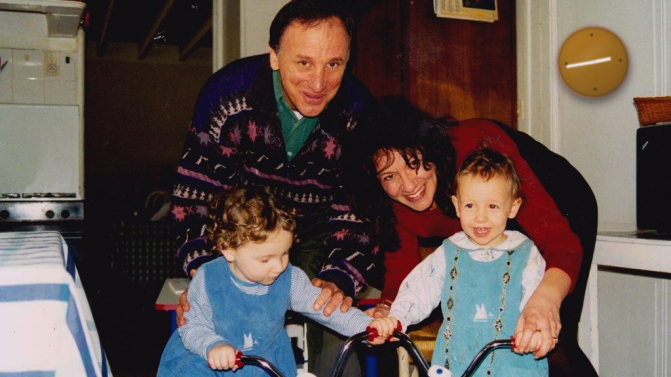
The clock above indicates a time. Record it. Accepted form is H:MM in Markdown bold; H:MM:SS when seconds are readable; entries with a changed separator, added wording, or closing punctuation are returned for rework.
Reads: **2:44**
